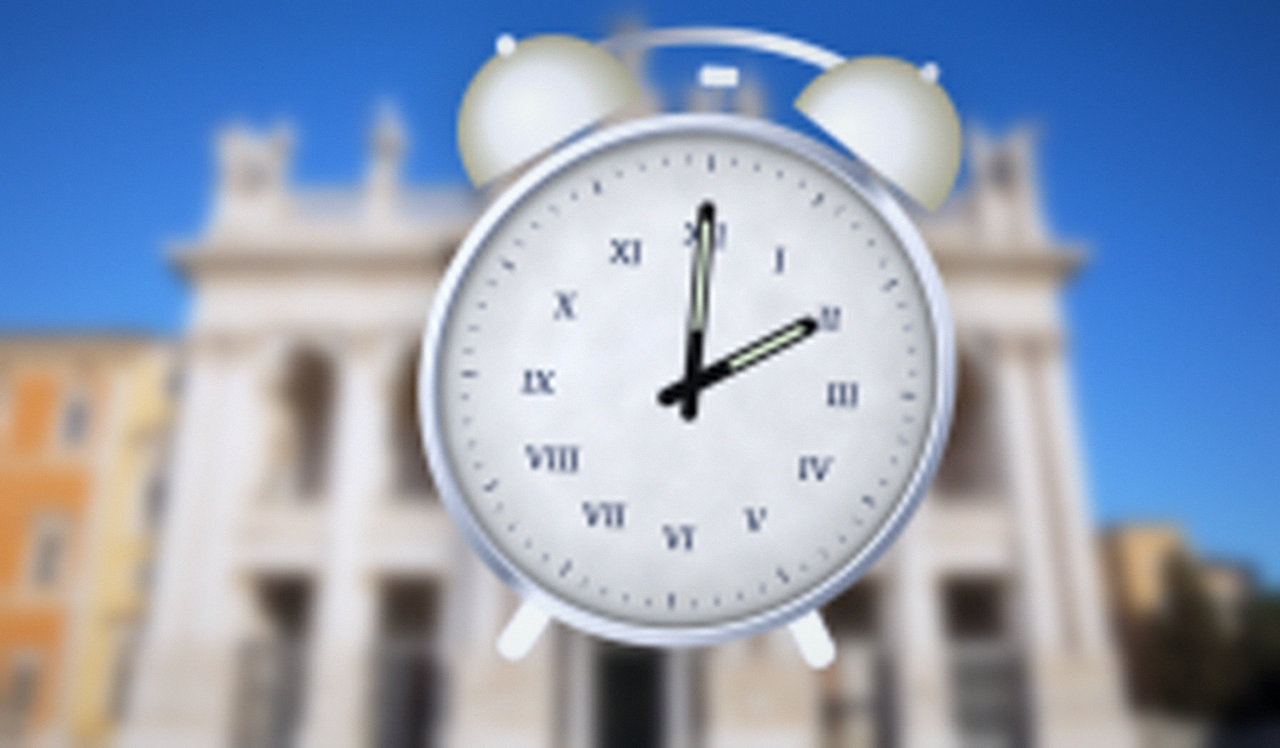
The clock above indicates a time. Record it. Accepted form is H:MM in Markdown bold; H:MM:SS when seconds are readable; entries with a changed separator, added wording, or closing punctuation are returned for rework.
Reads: **2:00**
